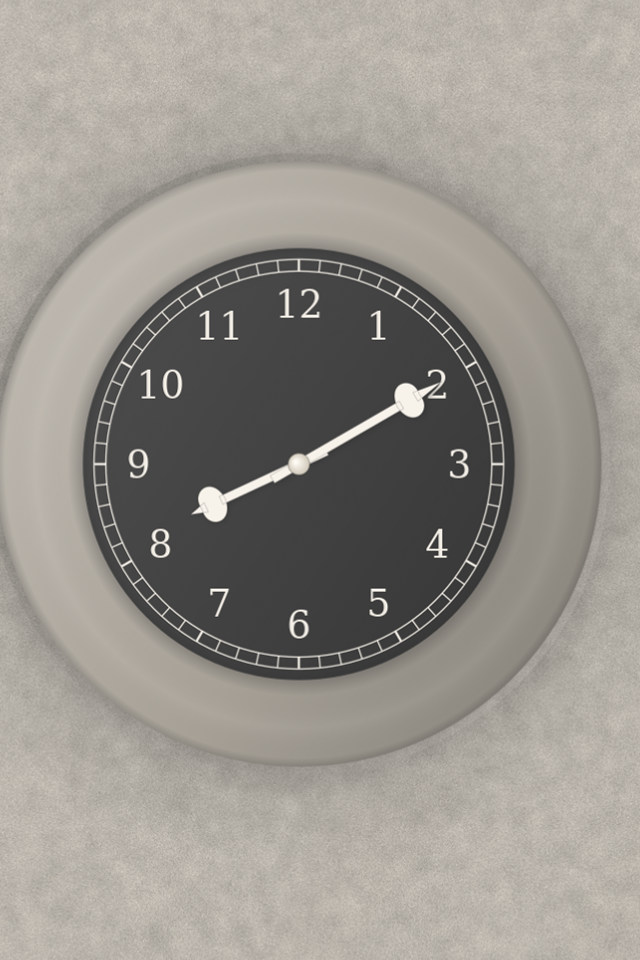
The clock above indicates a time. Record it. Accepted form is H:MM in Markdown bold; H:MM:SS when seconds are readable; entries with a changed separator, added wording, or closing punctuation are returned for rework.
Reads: **8:10**
